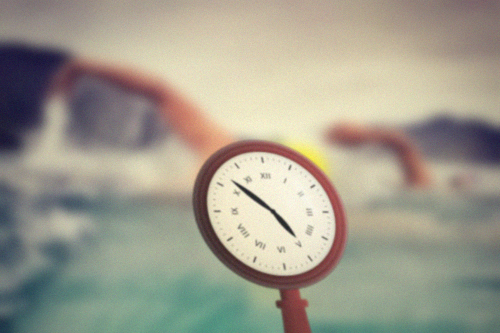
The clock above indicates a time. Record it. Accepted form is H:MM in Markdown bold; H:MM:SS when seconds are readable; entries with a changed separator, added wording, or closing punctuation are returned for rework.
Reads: **4:52**
